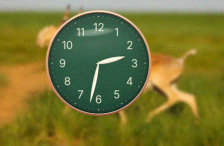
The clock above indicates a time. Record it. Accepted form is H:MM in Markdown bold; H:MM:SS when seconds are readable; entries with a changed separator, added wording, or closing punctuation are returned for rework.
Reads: **2:32**
